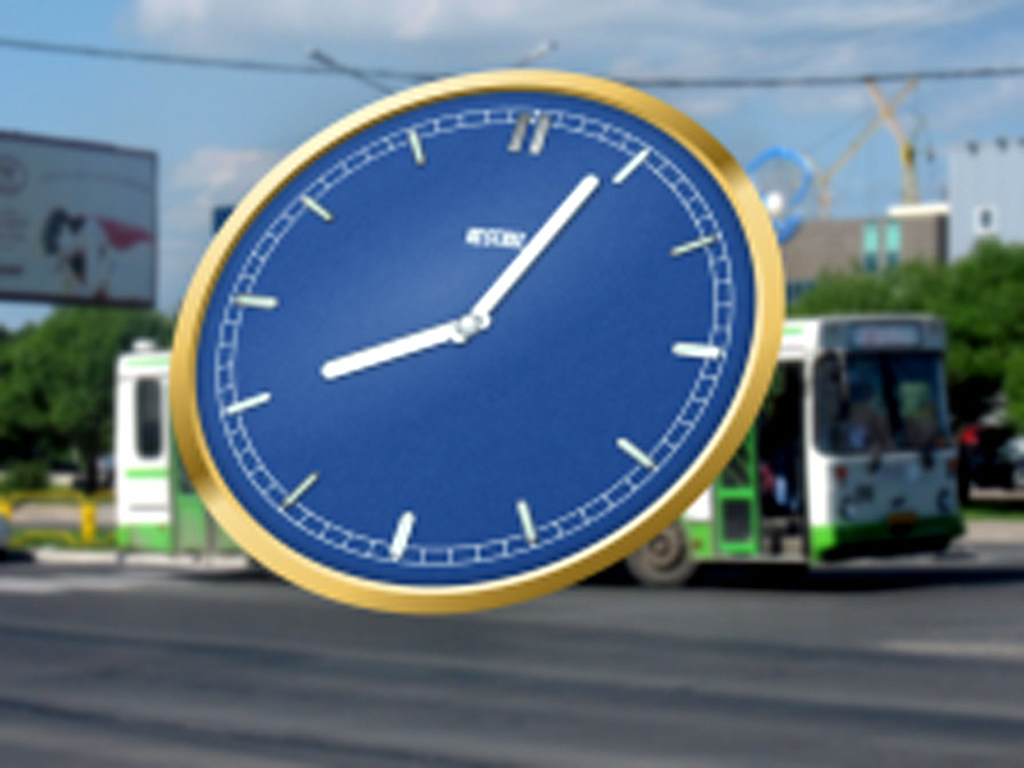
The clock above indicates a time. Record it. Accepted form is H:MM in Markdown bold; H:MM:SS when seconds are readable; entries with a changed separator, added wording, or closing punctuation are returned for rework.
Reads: **8:04**
